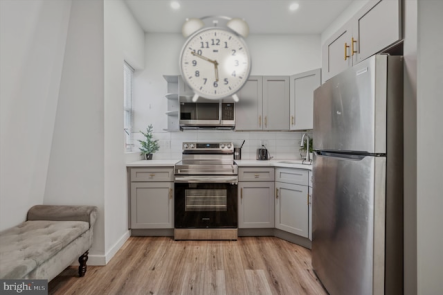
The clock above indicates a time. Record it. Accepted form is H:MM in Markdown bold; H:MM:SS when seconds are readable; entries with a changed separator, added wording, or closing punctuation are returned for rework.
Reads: **5:49**
